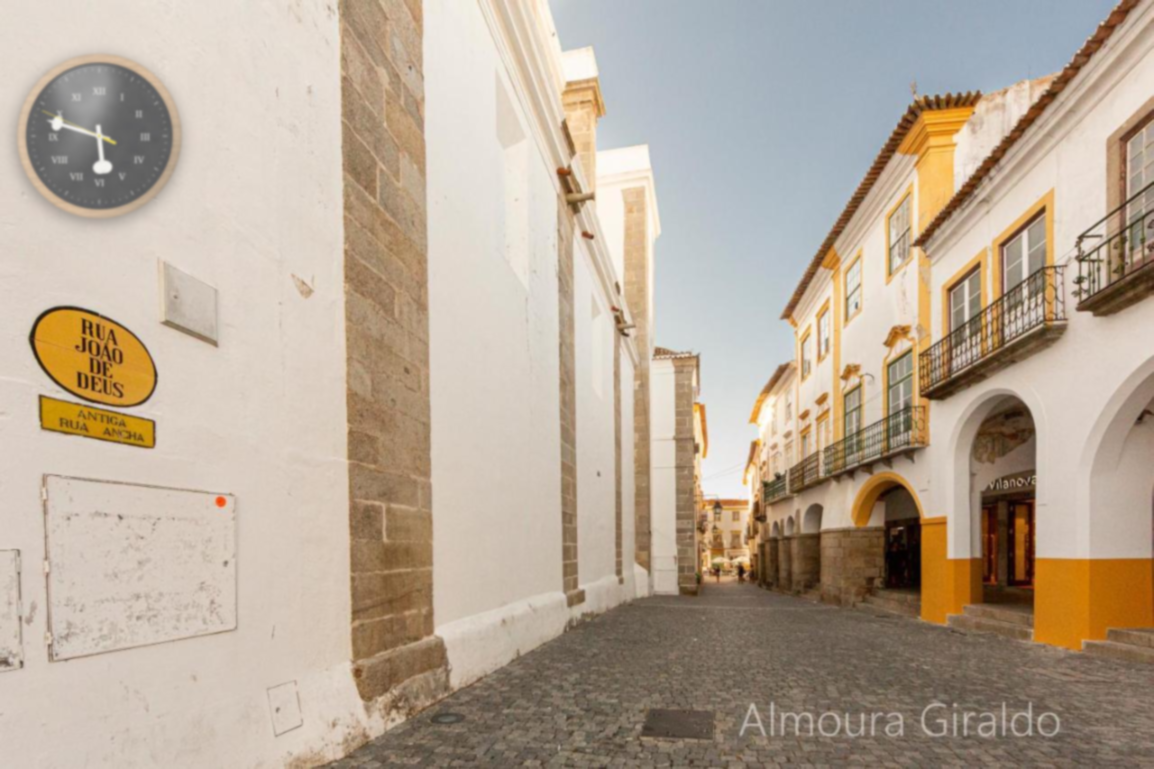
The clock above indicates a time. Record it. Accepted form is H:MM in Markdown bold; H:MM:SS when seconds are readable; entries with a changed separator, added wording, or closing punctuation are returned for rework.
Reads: **5:47:49**
